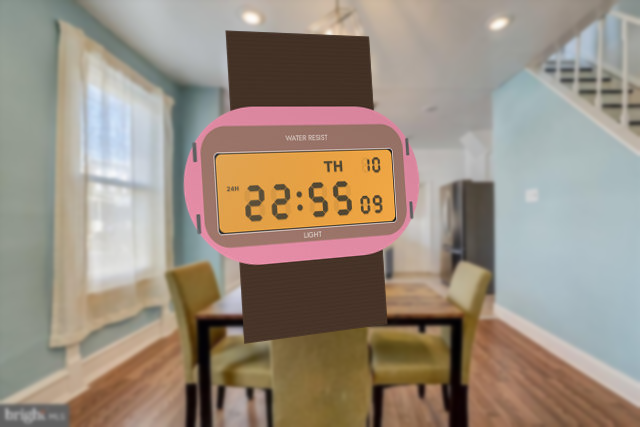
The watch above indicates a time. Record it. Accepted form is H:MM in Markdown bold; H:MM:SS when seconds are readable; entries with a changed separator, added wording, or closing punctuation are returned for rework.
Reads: **22:55:09**
